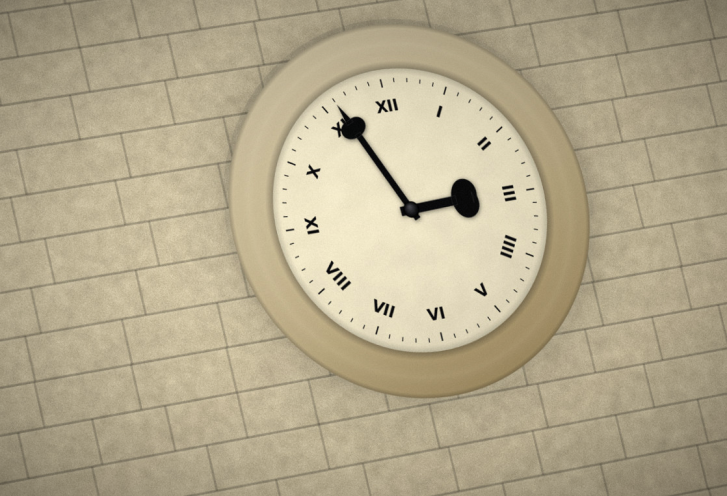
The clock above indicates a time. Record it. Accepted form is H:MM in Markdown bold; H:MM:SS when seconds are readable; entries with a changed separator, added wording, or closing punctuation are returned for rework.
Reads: **2:56**
